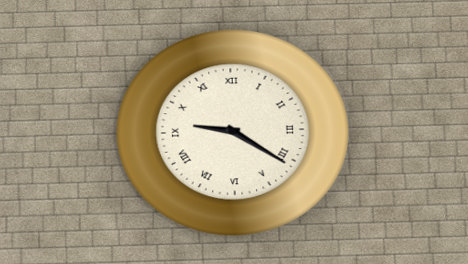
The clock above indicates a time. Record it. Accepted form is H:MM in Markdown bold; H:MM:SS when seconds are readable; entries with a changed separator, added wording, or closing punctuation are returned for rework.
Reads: **9:21**
